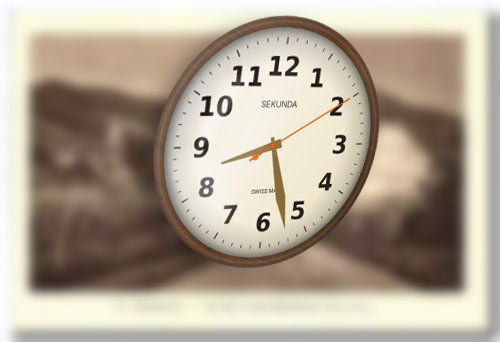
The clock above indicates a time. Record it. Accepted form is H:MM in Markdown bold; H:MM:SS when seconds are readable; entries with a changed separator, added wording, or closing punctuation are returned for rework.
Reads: **8:27:10**
